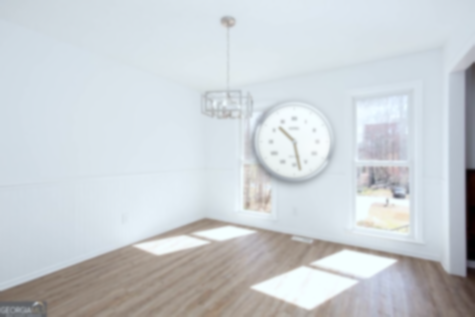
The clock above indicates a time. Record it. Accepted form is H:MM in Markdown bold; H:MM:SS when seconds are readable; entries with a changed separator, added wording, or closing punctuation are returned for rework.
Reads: **10:28**
